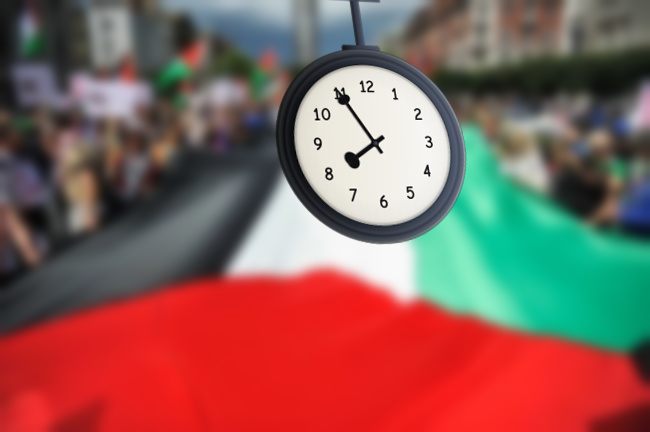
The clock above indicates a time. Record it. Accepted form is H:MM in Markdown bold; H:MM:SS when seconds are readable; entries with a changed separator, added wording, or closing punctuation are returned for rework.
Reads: **7:55**
